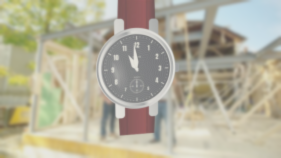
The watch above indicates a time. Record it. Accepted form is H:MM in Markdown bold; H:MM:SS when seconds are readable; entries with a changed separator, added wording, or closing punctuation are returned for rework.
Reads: **10:59**
